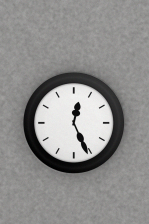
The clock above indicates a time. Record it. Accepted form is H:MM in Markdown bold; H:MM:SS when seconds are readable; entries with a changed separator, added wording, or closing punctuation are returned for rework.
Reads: **12:26**
